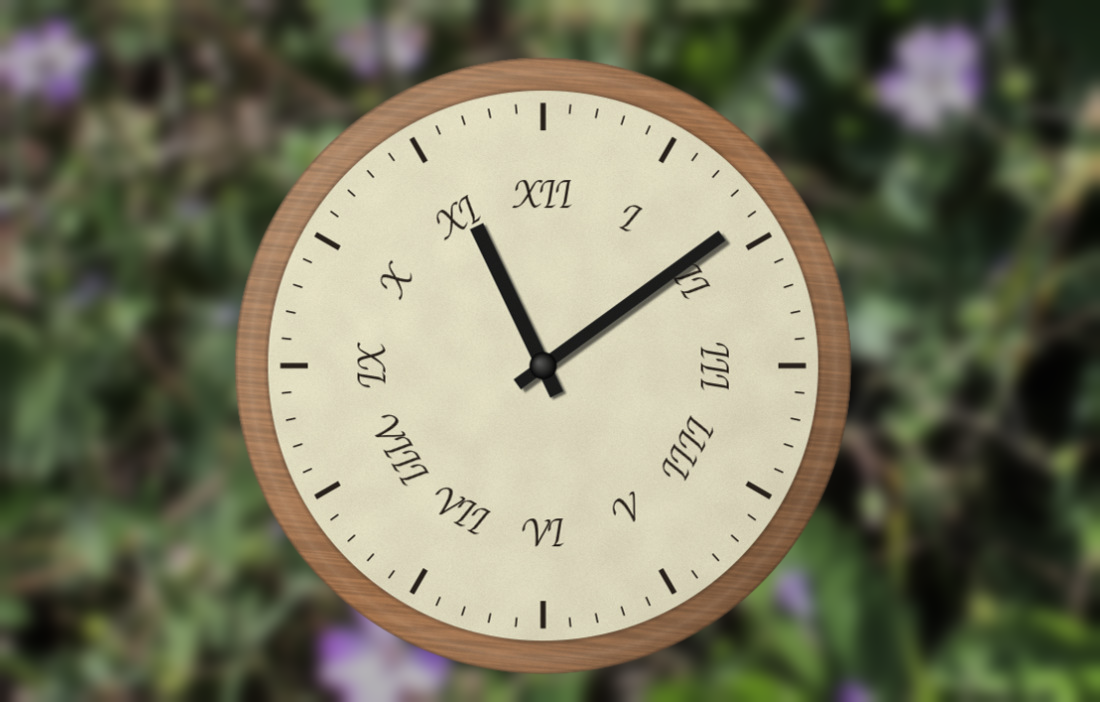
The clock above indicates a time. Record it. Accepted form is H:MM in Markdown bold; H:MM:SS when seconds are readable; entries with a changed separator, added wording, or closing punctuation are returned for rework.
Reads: **11:09**
